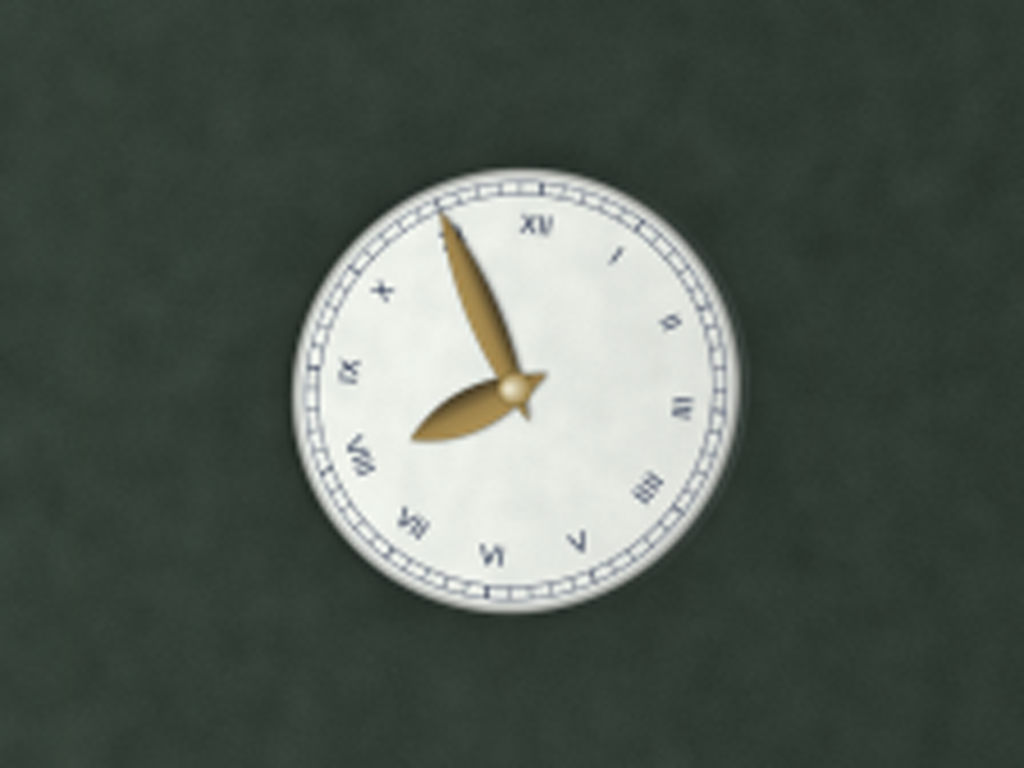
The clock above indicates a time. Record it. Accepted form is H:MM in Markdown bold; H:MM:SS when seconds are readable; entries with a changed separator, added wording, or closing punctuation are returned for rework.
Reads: **7:55**
